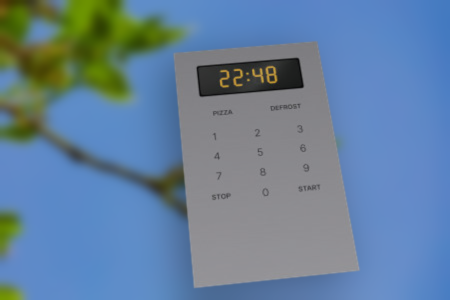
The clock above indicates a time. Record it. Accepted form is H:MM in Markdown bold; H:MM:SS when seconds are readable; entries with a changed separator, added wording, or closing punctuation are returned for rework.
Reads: **22:48**
